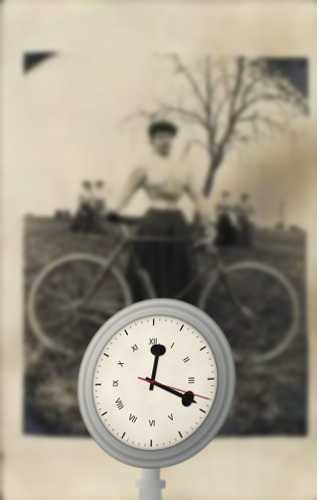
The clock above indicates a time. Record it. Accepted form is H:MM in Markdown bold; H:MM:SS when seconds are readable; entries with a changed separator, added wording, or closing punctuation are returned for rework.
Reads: **12:19:18**
